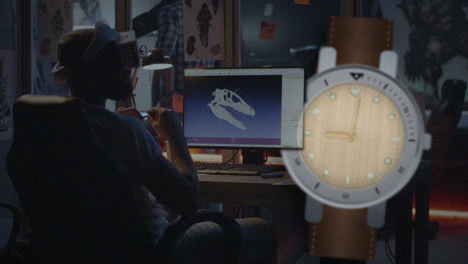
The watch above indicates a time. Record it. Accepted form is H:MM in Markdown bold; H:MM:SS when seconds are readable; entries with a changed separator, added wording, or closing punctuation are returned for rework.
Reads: **9:01**
